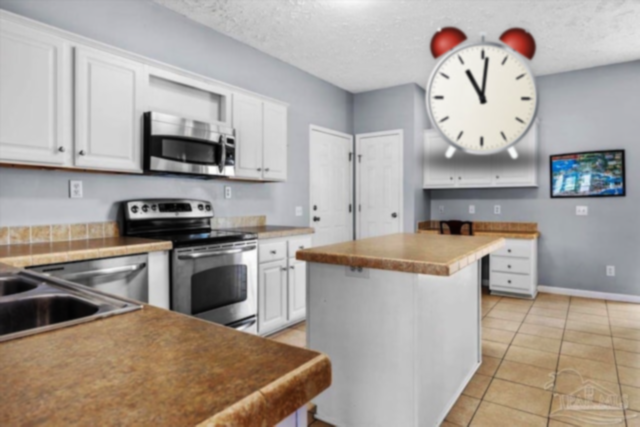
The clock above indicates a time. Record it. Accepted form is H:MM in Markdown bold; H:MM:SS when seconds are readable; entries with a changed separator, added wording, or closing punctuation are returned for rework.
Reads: **11:01**
